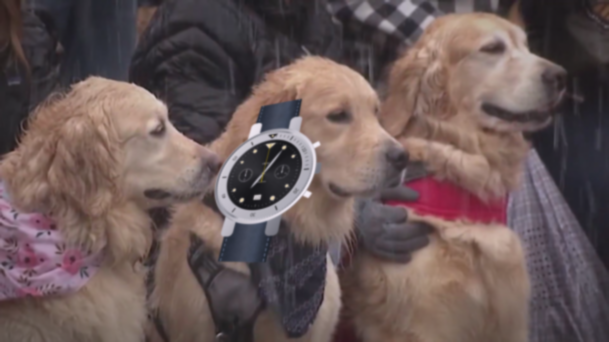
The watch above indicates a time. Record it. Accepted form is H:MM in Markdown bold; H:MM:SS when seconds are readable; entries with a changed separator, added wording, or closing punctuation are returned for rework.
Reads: **7:05**
